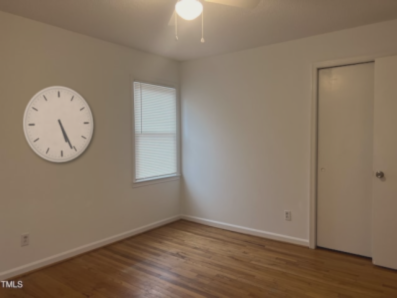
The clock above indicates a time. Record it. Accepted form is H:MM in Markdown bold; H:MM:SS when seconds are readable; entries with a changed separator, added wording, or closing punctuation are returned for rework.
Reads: **5:26**
